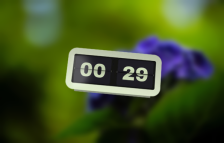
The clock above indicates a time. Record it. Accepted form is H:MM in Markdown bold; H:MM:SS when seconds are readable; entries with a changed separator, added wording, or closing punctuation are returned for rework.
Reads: **0:29**
